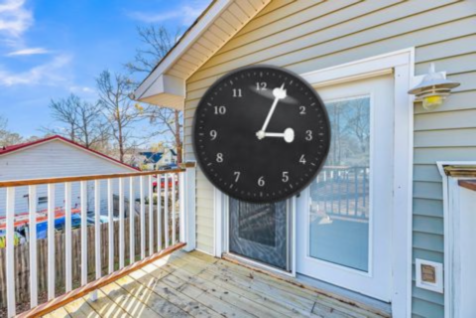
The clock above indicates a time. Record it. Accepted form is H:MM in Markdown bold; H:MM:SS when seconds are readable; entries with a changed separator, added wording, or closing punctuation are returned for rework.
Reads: **3:04**
